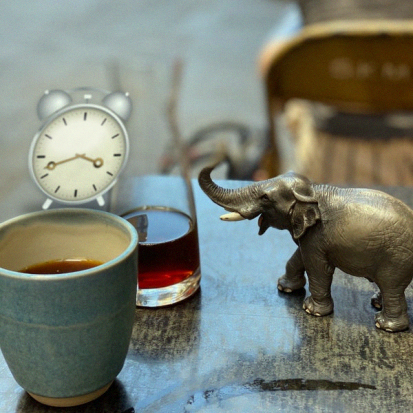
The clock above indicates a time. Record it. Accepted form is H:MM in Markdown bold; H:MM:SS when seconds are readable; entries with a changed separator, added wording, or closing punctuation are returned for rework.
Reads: **3:42**
